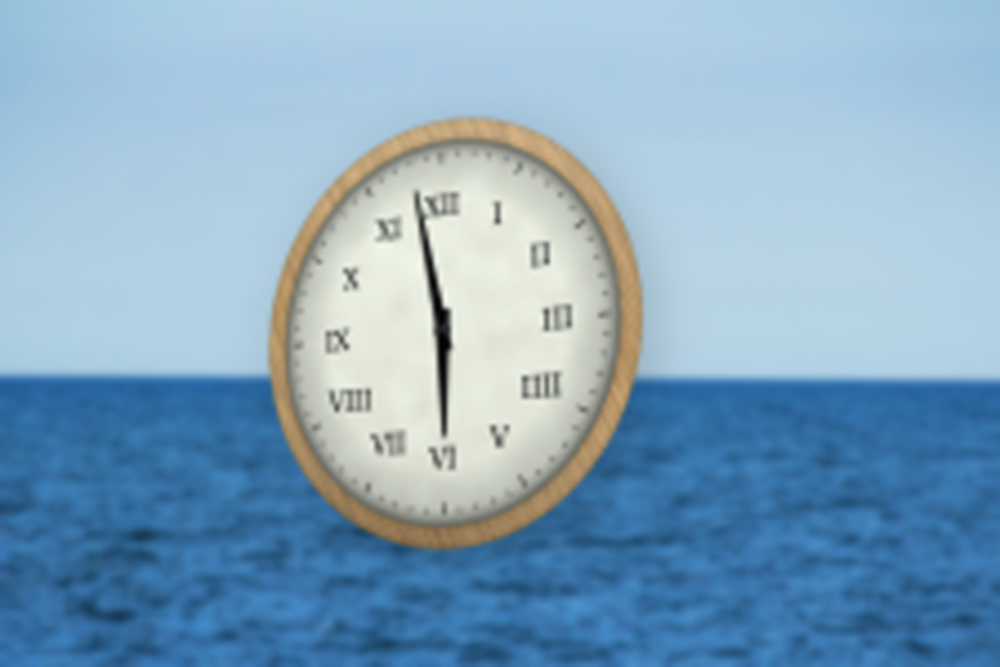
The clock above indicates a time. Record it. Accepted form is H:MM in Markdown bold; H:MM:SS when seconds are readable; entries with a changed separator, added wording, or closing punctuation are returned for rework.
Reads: **5:58**
